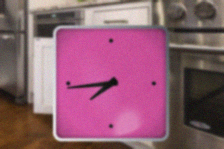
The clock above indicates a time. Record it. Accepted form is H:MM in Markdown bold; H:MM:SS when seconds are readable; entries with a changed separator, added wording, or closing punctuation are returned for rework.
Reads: **7:44**
